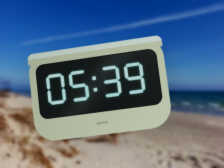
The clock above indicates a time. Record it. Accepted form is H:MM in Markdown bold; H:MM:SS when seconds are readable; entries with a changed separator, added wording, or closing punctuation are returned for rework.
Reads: **5:39**
